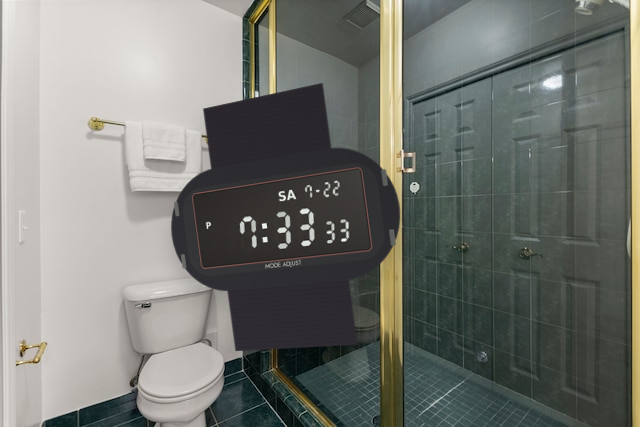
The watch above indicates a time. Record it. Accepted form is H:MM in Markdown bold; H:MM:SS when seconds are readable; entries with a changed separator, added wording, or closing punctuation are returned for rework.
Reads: **7:33:33**
